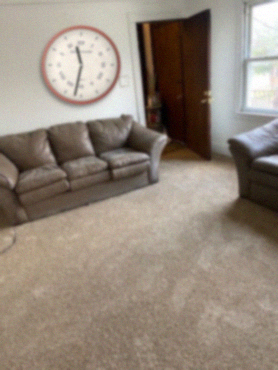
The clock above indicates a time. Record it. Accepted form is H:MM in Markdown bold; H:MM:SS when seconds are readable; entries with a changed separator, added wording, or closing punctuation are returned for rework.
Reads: **11:32**
